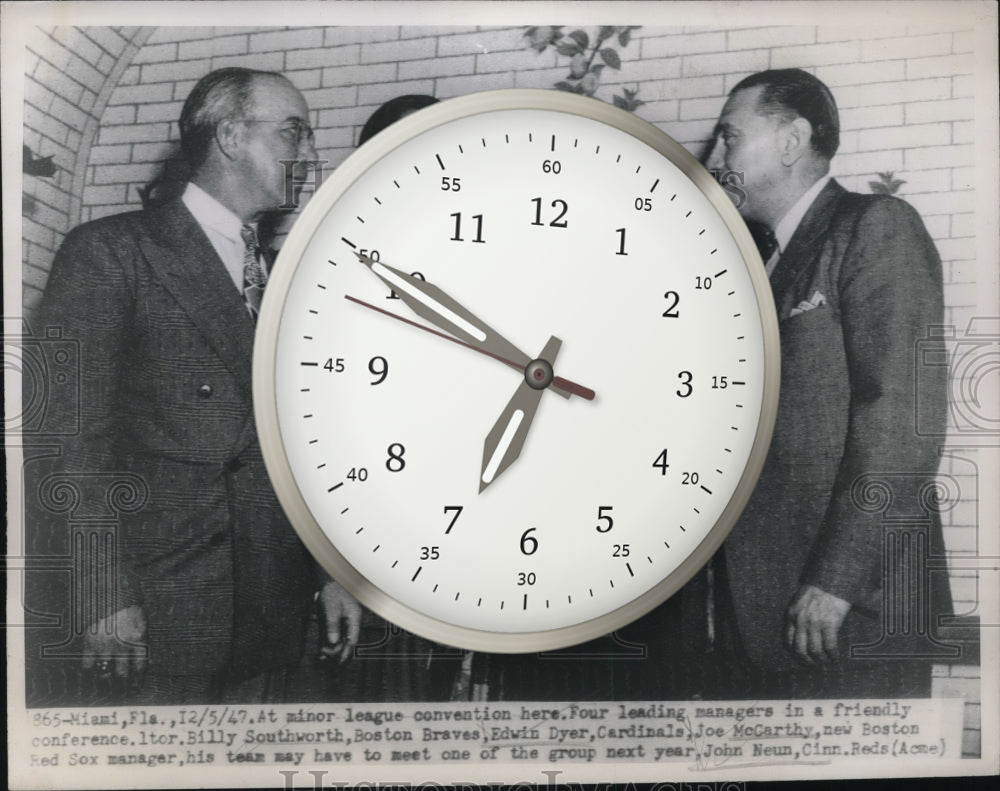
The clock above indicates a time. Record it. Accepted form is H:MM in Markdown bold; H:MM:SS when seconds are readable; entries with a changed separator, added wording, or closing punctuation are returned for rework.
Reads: **6:49:48**
